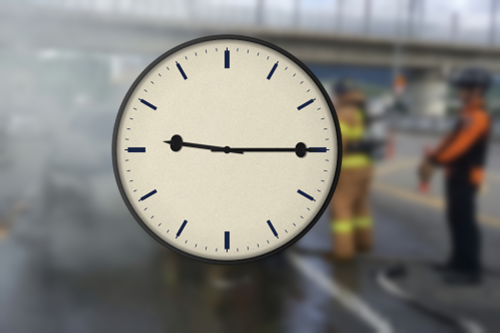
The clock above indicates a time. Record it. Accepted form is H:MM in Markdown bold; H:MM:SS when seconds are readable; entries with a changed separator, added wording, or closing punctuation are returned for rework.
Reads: **9:15**
